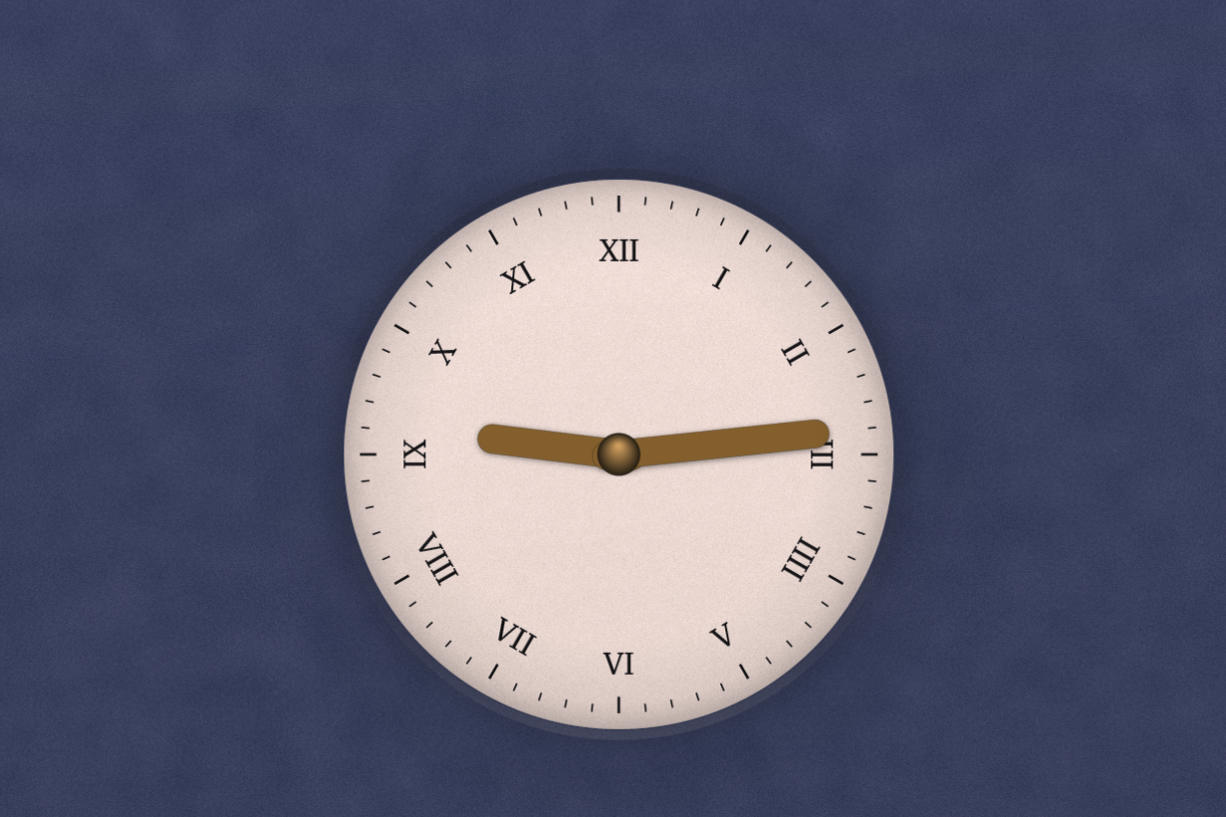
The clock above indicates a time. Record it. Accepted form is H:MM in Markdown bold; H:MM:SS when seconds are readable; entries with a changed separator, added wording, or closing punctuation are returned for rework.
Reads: **9:14**
